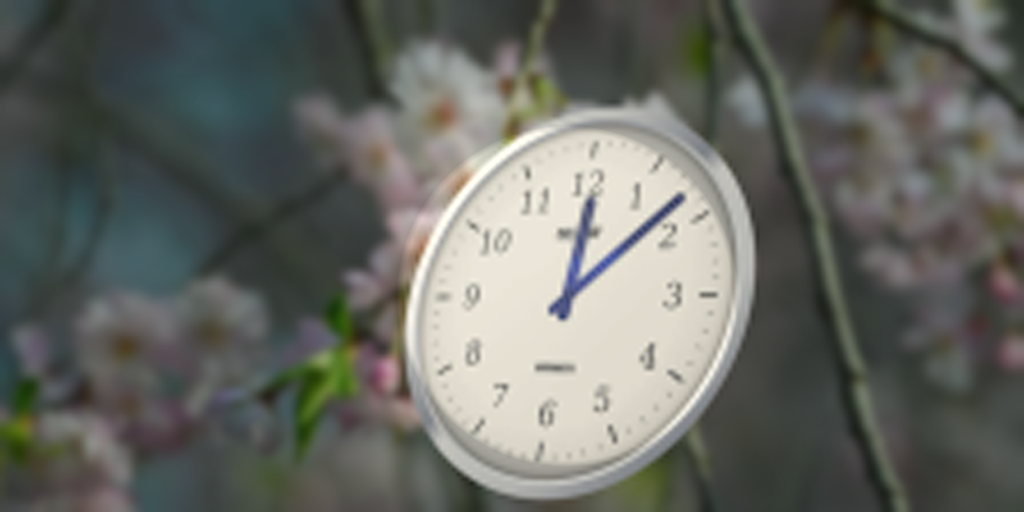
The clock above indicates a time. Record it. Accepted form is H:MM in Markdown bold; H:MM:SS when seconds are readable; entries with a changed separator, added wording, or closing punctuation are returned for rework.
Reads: **12:08**
